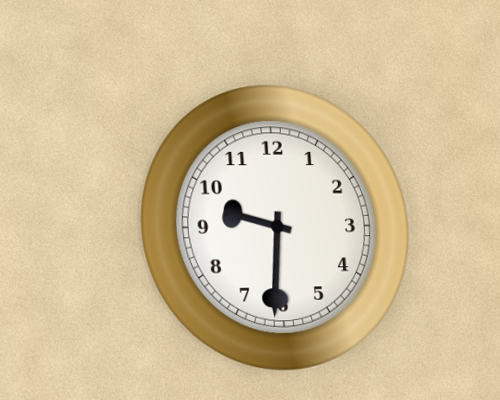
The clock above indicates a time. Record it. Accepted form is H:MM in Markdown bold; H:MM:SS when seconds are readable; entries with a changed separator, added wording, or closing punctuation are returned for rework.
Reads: **9:31**
